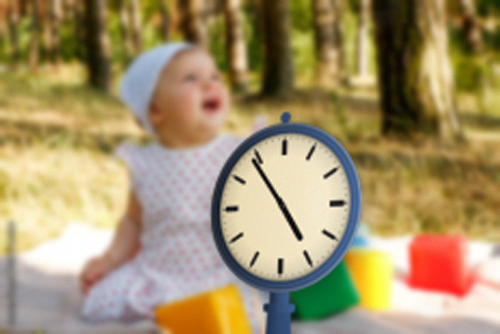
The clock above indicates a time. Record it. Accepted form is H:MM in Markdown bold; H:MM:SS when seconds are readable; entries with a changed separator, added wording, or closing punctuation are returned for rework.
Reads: **4:54**
